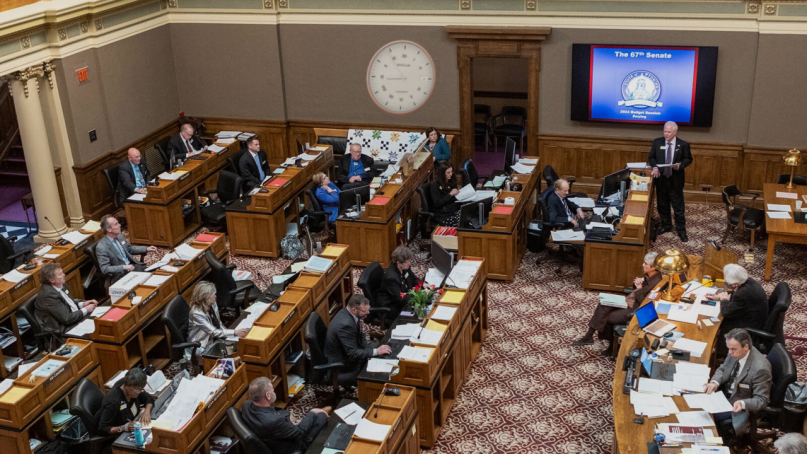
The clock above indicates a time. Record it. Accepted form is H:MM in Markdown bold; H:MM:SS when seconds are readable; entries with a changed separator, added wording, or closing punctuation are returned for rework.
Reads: **8:54**
